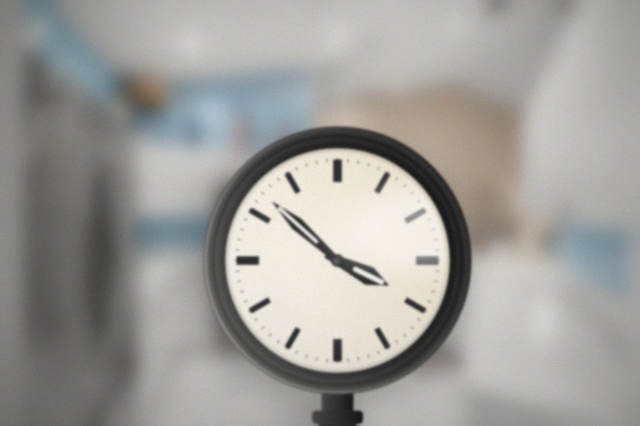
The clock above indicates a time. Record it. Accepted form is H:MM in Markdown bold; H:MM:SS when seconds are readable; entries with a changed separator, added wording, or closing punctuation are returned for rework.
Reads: **3:52**
